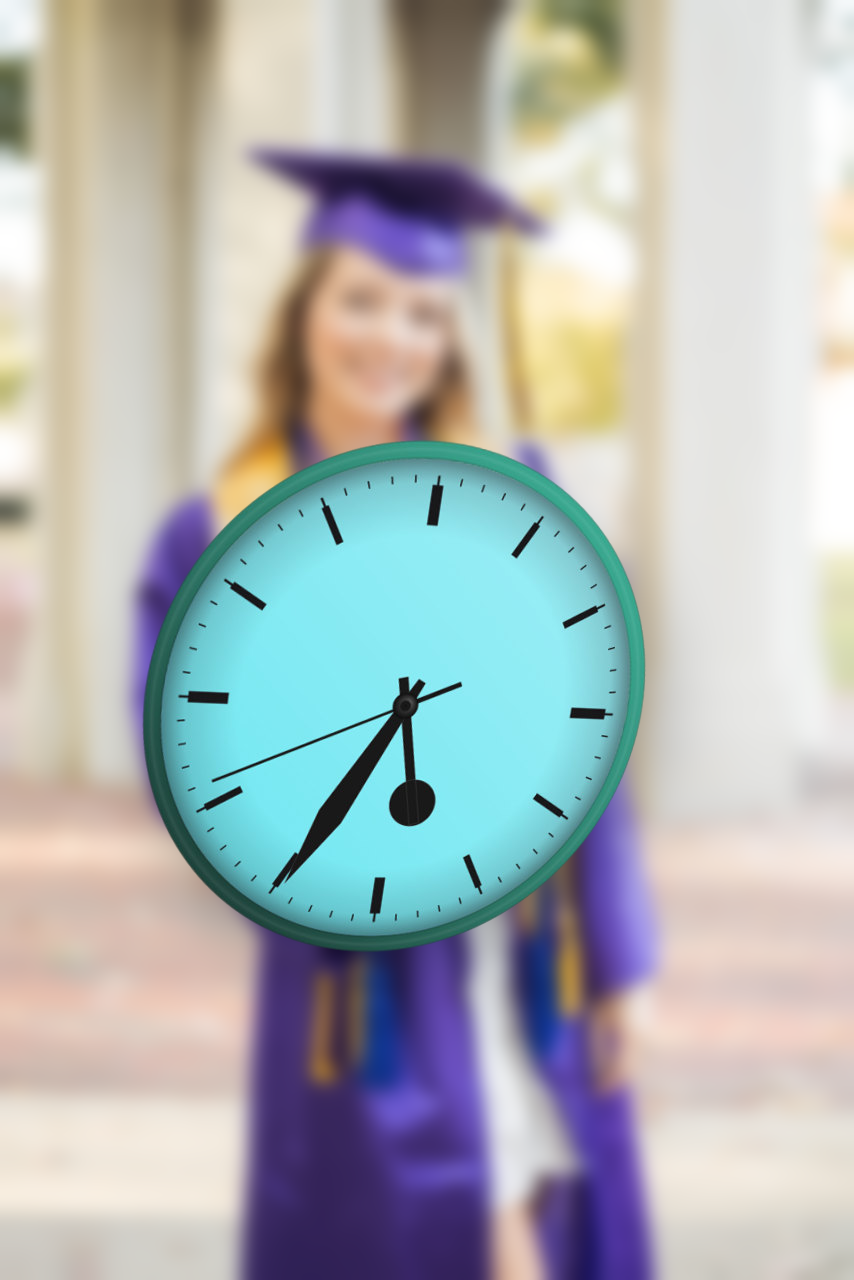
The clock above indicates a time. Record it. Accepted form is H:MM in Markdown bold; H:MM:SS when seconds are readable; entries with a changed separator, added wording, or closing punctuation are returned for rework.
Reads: **5:34:41**
